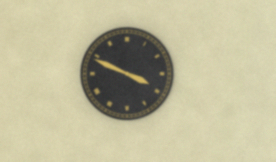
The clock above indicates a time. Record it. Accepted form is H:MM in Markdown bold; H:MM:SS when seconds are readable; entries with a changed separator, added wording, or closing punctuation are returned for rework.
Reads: **3:49**
